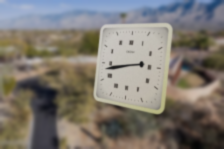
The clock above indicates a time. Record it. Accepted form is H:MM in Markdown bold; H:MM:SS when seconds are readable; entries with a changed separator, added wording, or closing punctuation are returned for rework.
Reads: **2:43**
